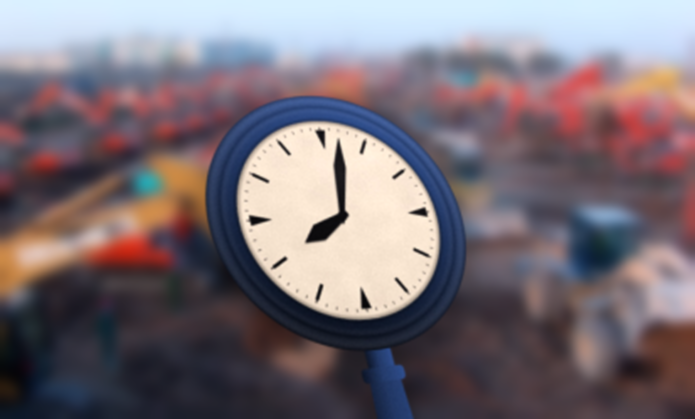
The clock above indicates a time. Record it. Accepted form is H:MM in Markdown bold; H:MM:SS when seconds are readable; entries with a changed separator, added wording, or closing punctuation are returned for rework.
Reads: **8:02**
